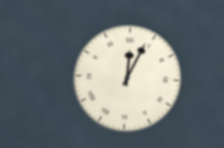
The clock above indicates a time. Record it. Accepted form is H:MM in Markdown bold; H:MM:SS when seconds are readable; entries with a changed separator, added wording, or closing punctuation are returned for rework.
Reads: **12:04**
